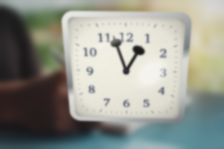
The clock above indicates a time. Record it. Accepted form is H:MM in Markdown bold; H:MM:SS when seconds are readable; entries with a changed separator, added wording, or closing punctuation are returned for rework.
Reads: **12:57**
